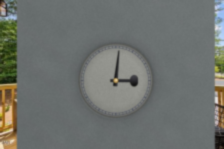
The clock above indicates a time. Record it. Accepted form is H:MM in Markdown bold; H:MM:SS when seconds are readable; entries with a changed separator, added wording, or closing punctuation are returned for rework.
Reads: **3:01**
